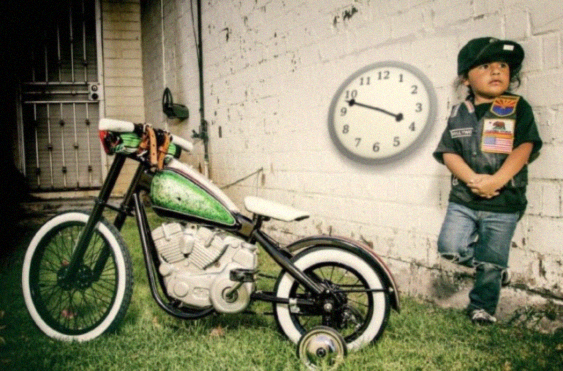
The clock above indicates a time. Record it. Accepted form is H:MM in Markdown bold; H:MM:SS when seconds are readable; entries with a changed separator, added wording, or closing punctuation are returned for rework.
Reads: **3:48**
